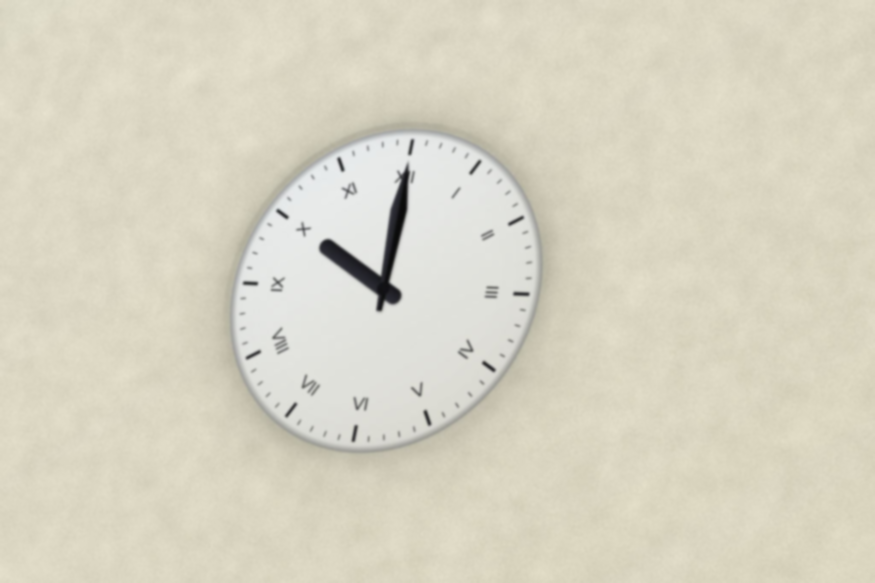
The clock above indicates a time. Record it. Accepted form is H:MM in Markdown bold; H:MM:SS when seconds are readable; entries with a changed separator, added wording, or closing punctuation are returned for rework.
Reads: **10:00**
